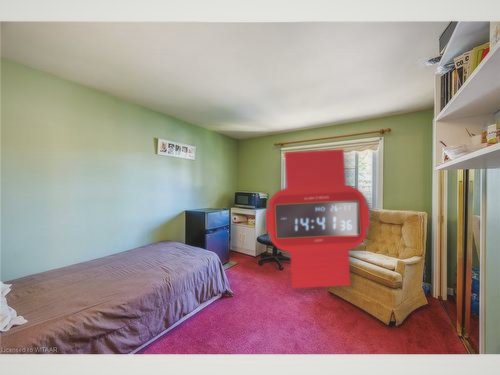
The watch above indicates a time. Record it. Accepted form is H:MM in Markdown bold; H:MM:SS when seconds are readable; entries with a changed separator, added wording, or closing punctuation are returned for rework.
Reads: **14:41:36**
